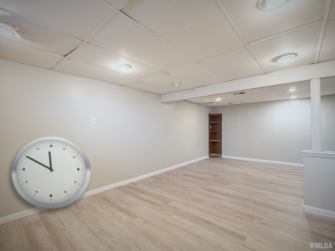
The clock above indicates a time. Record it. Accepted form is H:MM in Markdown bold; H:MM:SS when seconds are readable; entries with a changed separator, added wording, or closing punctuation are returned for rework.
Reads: **11:50**
